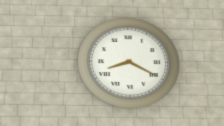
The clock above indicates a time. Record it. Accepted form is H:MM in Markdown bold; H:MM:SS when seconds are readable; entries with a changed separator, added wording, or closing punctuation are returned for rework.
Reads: **8:20**
